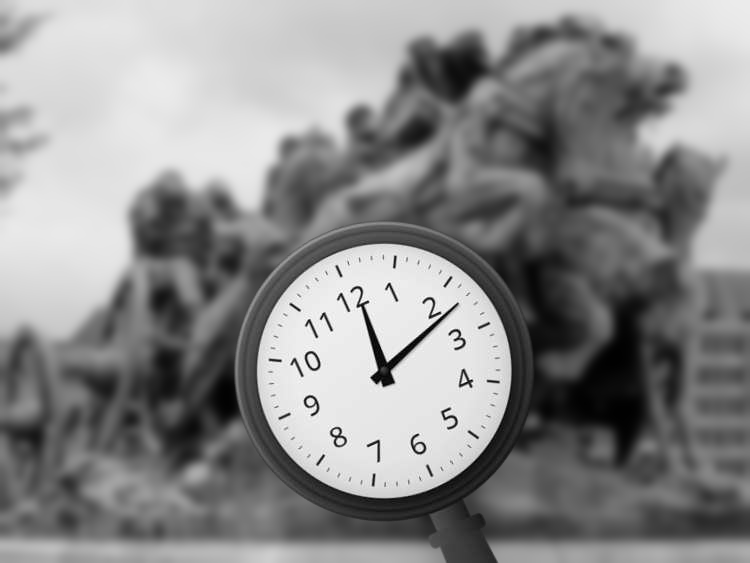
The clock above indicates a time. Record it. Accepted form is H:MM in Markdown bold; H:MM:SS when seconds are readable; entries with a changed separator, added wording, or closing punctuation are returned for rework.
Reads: **12:12**
